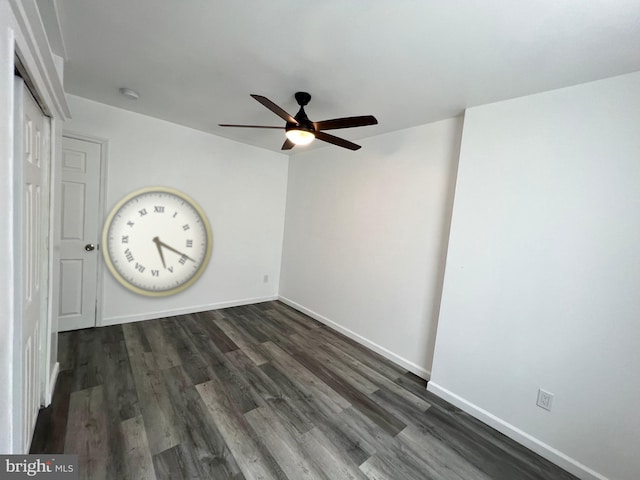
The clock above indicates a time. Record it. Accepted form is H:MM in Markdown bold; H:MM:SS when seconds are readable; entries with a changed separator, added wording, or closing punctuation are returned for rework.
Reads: **5:19**
